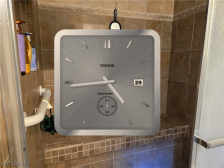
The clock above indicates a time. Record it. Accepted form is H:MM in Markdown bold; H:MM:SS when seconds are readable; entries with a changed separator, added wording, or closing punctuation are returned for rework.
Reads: **4:44**
